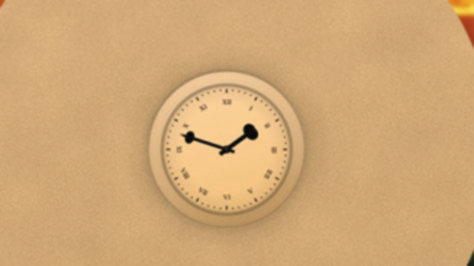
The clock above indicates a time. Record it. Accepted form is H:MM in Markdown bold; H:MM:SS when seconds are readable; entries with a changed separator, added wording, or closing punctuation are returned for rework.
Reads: **1:48**
